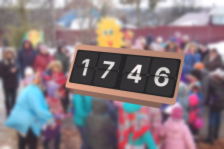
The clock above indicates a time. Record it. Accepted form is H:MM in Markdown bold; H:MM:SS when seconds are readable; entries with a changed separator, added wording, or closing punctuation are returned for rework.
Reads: **17:46**
